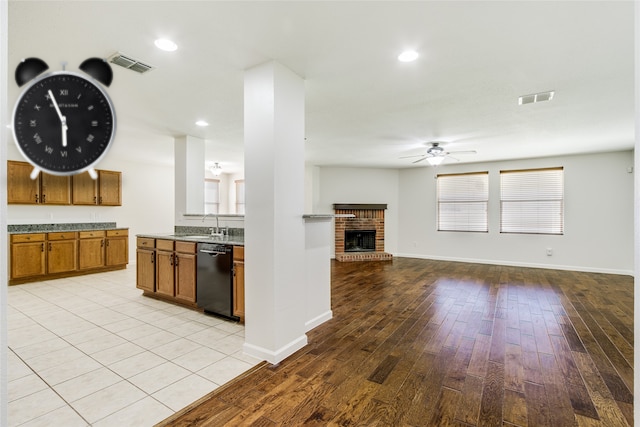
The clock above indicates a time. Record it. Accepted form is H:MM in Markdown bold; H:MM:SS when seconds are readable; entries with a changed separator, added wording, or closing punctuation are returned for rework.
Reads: **5:56**
